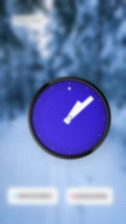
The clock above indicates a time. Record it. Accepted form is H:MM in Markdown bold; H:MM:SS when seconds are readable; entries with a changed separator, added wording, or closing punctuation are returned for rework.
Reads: **1:08**
